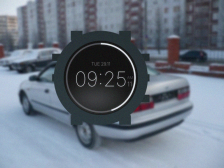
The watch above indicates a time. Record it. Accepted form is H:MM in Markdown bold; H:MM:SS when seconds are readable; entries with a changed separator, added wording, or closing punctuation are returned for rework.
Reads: **9:25**
